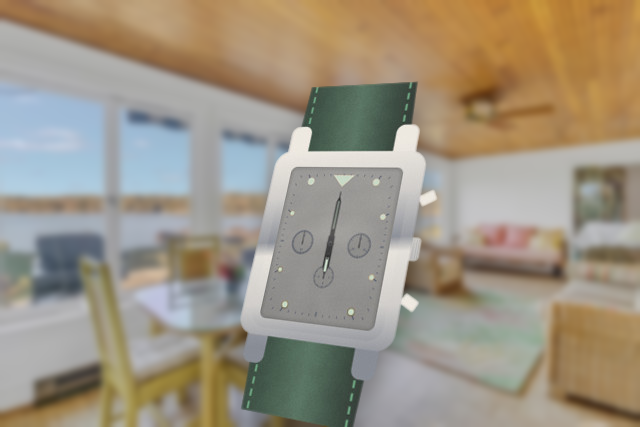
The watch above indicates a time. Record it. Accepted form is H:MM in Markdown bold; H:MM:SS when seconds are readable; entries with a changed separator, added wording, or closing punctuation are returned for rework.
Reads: **6:00**
